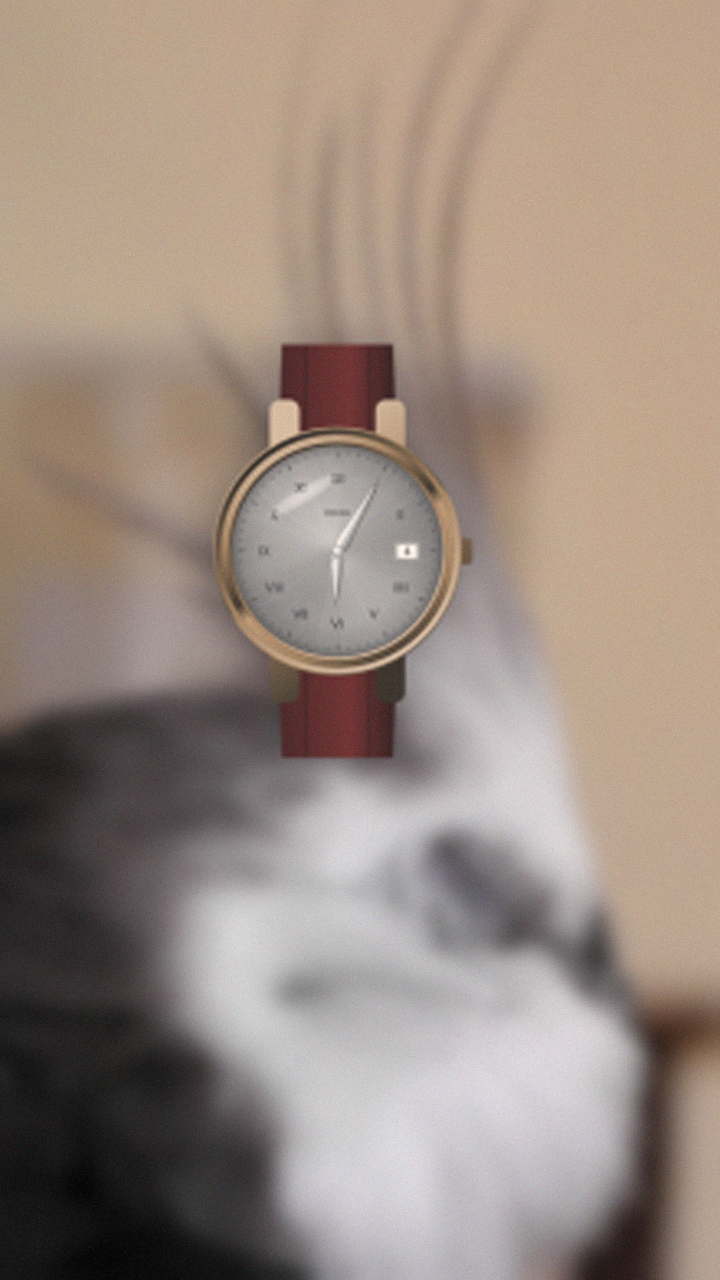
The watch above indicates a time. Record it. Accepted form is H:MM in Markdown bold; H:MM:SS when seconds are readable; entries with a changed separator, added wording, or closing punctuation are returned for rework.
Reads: **6:05**
